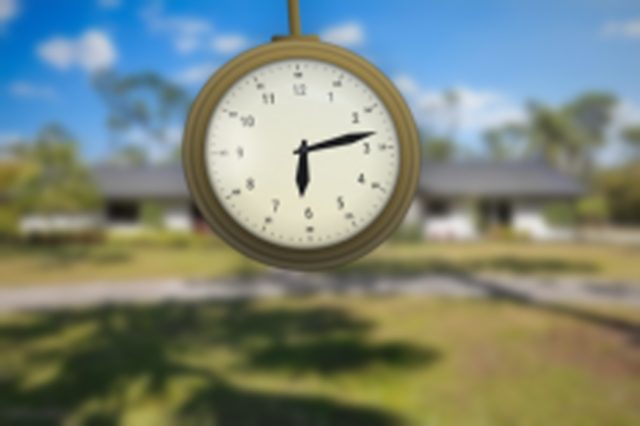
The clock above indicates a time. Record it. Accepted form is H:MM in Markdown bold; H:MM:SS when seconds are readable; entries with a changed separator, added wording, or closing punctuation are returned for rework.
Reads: **6:13**
